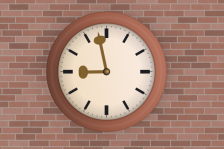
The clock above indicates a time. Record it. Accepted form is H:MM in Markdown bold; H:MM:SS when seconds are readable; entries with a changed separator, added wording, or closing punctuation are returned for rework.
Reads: **8:58**
